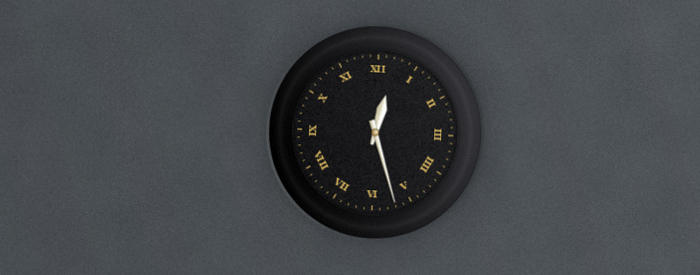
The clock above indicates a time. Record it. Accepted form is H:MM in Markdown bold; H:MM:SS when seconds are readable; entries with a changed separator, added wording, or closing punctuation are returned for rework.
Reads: **12:27**
